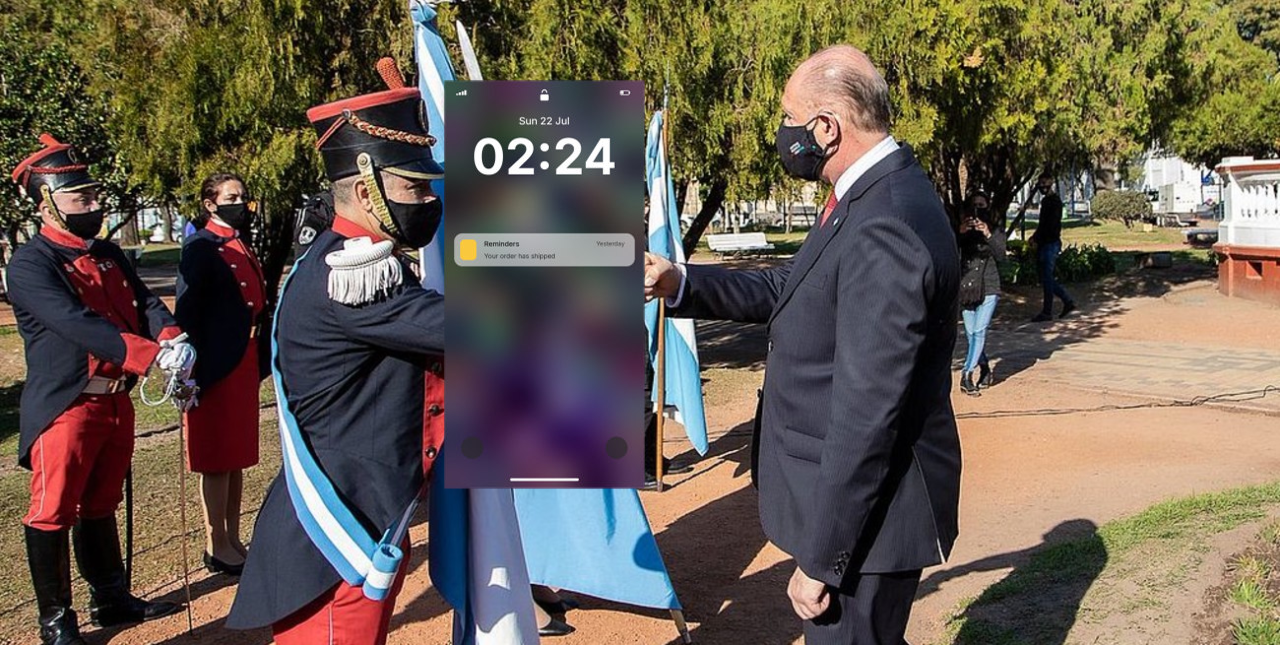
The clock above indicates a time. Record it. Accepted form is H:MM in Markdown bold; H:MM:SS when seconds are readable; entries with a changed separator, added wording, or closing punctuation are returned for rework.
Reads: **2:24**
